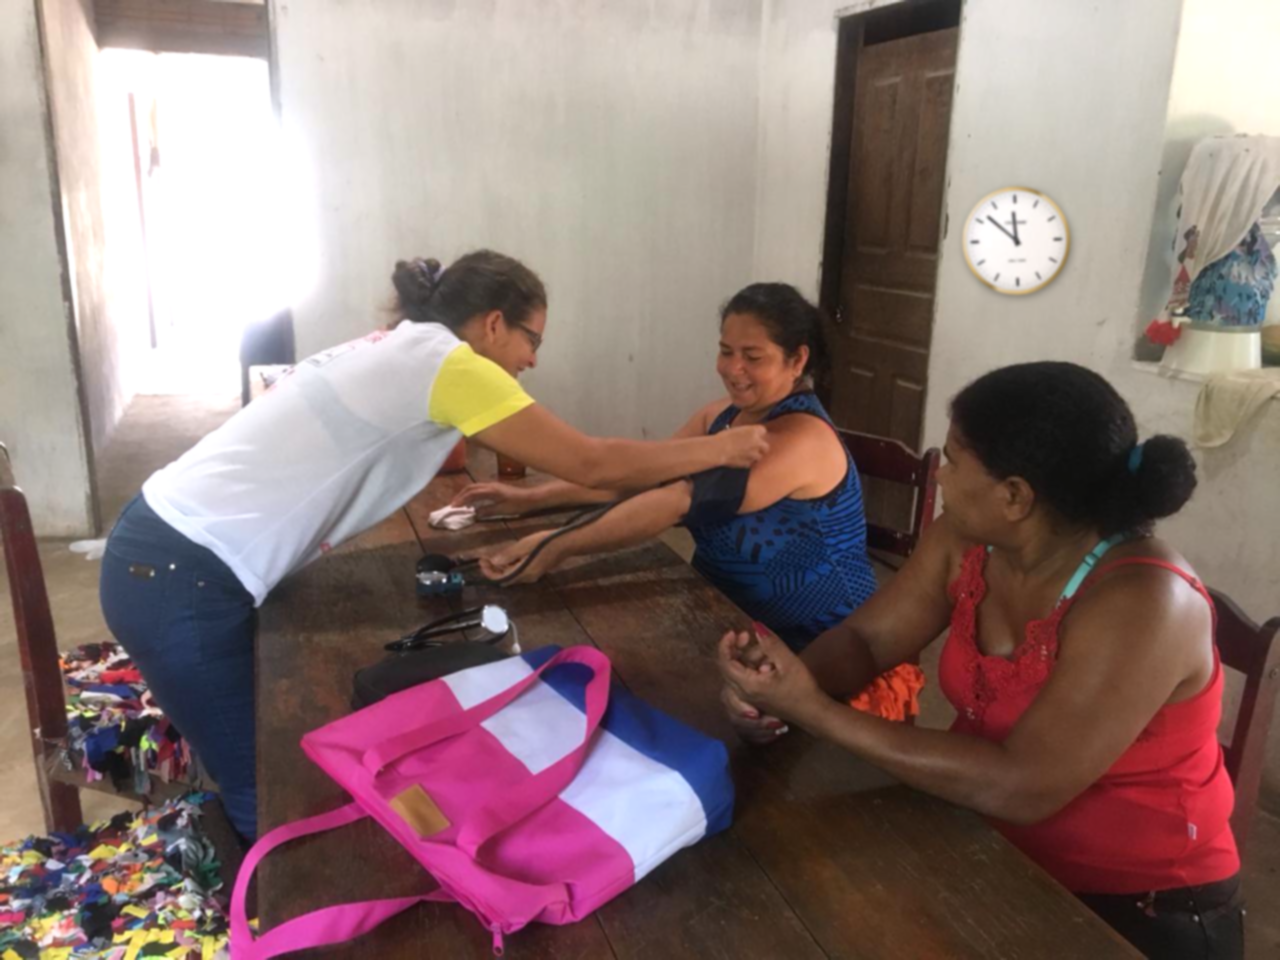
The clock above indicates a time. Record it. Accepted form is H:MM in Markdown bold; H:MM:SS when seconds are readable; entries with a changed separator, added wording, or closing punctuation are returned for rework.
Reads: **11:52**
